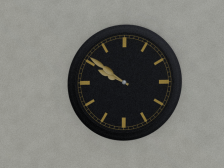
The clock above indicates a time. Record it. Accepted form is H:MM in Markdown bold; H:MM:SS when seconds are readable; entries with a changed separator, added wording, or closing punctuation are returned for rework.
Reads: **9:51**
